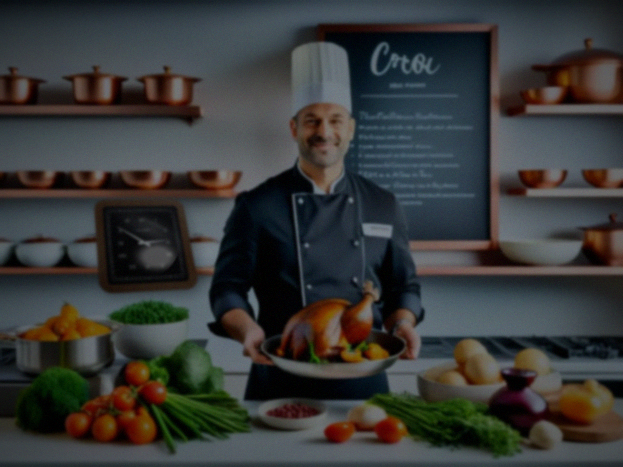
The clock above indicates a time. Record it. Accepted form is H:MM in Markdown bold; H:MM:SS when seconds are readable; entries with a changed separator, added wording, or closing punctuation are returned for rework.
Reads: **2:51**
